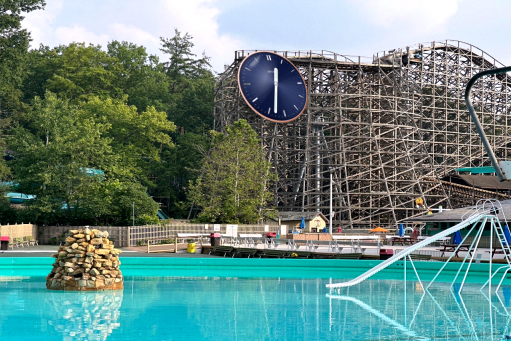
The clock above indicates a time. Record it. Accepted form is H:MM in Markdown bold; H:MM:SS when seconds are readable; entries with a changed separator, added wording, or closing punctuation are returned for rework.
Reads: **12:33**
